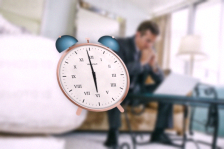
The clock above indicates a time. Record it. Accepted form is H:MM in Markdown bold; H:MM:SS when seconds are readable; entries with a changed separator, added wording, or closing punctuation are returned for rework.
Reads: **5:59**
